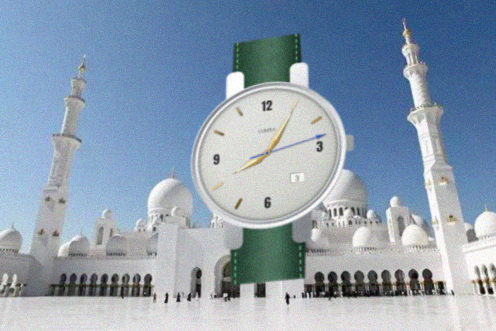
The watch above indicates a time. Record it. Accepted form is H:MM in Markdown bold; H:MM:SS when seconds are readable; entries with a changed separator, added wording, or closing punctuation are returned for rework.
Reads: **8:05:13**
